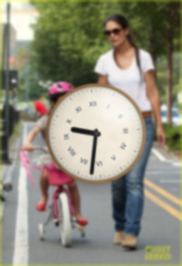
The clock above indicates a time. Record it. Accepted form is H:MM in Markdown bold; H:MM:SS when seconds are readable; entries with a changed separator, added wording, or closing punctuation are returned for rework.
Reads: **9:32**
